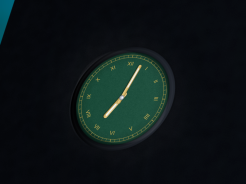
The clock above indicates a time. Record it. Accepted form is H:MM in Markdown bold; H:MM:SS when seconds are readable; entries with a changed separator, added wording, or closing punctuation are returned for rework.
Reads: **7:03**
